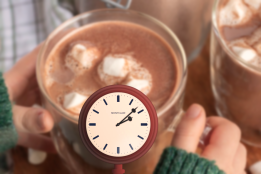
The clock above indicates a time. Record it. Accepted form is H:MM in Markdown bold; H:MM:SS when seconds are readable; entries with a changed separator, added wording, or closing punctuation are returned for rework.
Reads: **2:08**
